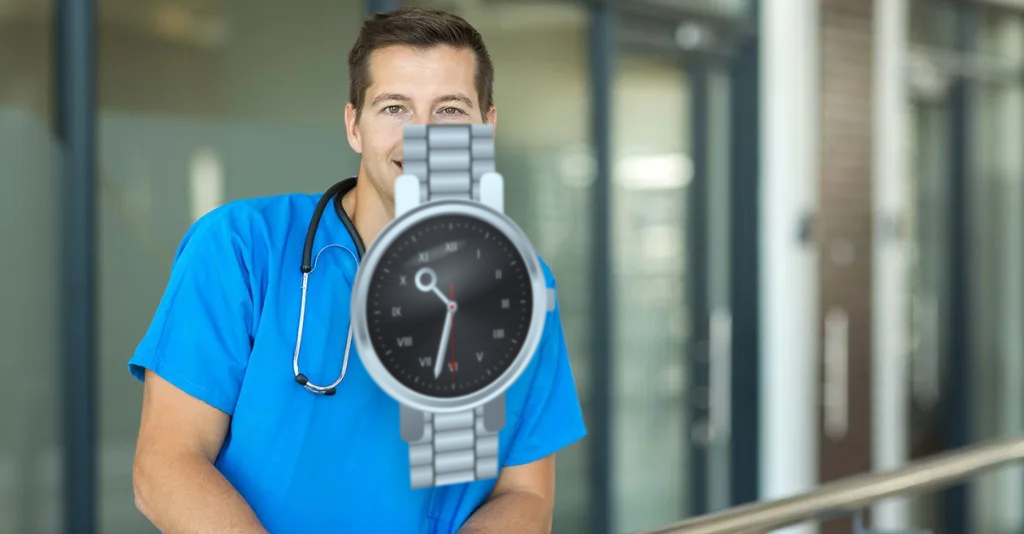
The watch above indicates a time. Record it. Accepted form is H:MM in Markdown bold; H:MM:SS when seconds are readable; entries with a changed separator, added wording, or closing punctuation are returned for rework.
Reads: **10:32:30**
